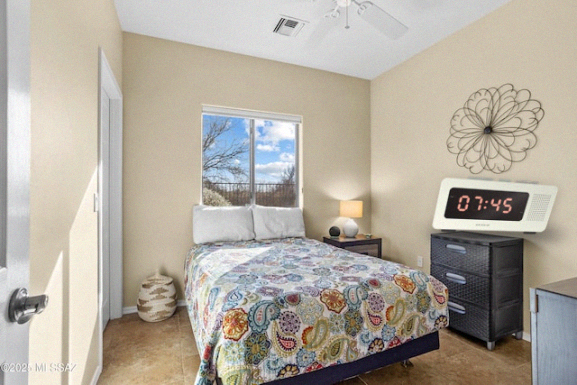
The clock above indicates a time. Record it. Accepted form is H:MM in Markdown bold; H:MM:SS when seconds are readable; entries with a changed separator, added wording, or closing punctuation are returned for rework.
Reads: **7:45**
